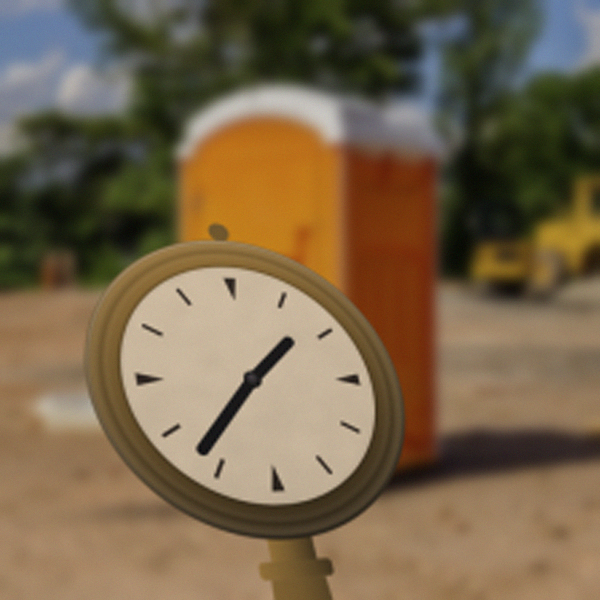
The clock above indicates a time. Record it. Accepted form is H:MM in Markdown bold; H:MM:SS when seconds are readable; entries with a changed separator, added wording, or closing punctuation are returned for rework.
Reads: **1:37**
